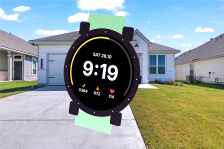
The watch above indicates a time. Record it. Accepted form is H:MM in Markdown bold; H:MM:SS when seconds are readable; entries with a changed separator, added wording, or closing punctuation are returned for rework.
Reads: **9:19**
